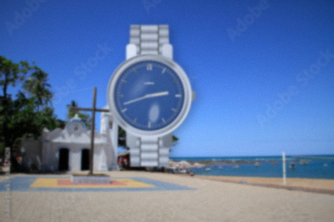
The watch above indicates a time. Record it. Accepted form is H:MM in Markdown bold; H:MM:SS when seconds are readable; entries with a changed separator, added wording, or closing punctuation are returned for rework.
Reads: **2:42**
